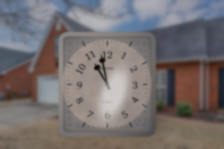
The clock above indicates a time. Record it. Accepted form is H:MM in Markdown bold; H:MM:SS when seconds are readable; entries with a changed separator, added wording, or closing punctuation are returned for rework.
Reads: **10:58**
